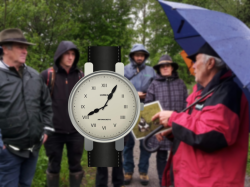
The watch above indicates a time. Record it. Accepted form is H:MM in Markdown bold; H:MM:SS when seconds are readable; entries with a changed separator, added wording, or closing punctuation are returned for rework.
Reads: **8:05**
